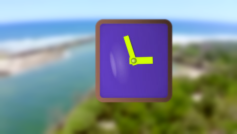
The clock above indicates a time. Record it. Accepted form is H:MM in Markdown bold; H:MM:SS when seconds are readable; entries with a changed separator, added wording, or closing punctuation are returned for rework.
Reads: **2:57**
